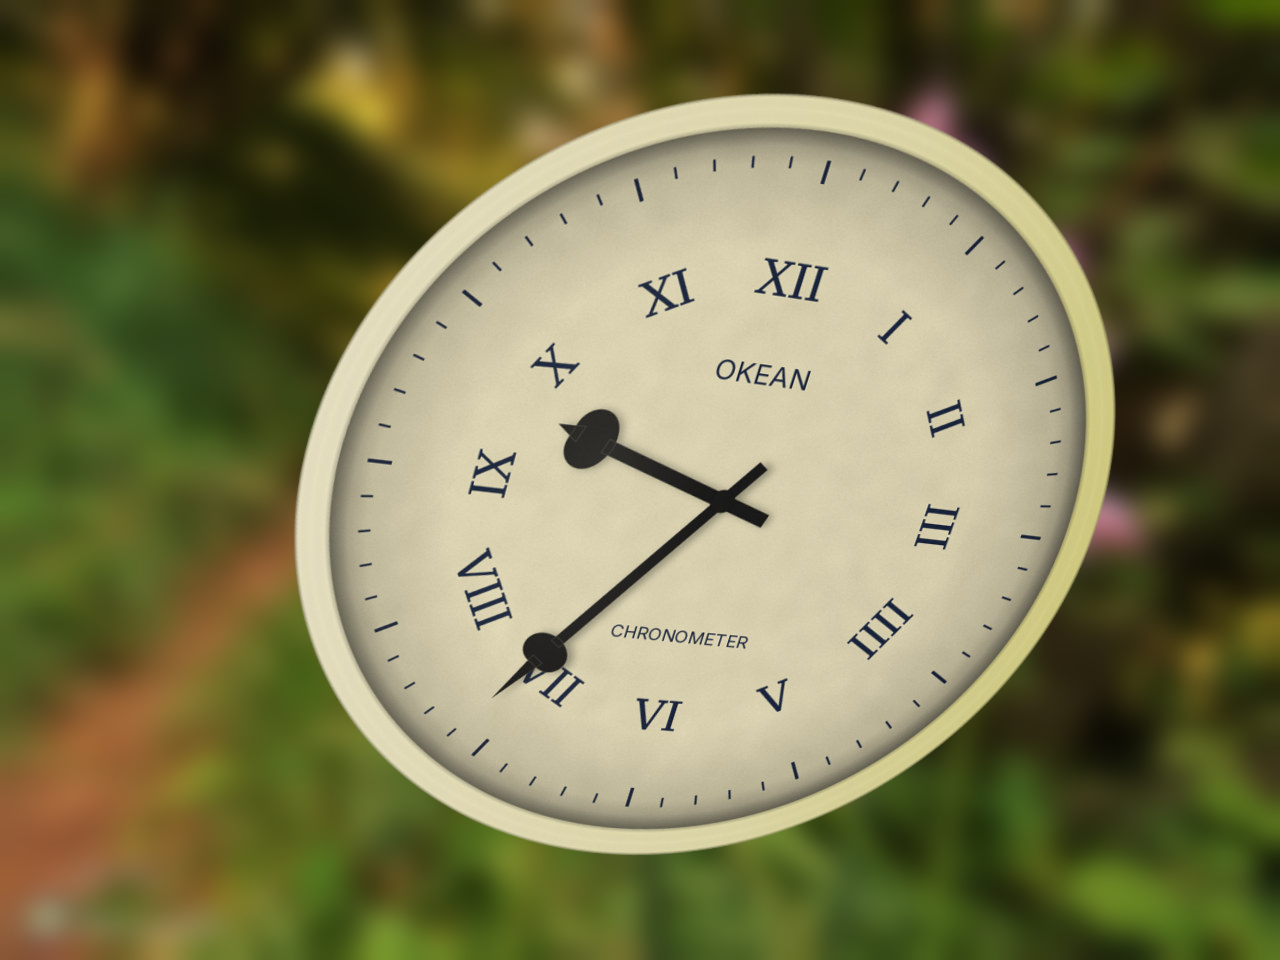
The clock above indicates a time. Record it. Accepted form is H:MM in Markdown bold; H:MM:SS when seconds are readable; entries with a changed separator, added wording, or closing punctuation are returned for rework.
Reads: **9:36**
